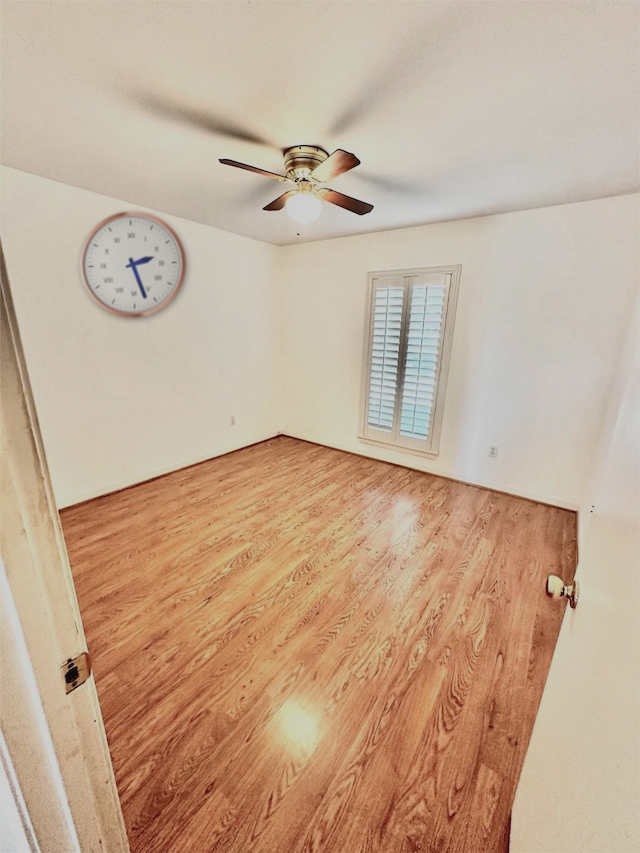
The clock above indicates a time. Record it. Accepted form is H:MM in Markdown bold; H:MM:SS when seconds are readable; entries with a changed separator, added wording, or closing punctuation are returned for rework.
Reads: **2:27**
